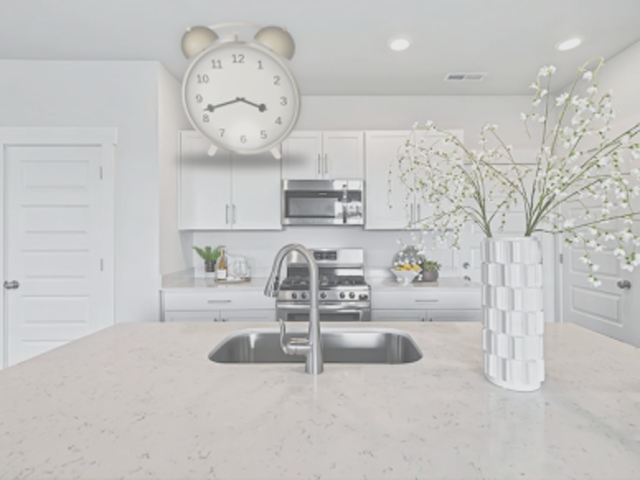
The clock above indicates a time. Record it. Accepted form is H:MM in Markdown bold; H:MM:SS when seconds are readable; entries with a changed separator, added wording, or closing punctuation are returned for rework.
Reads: **3:42**
